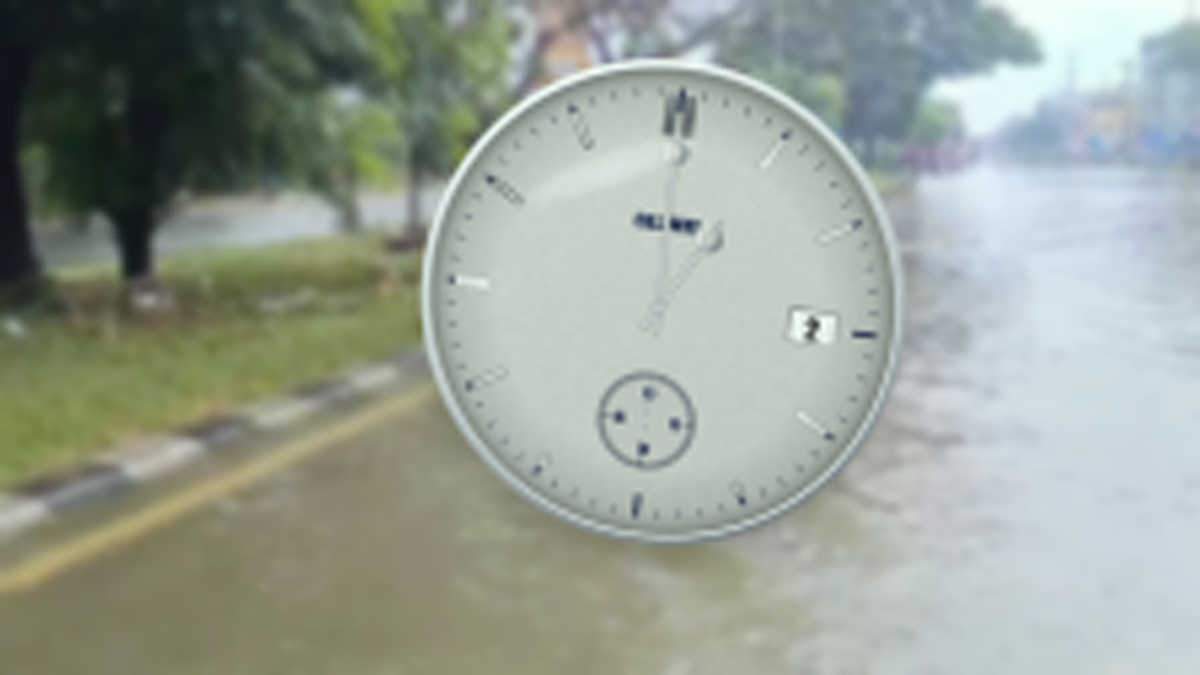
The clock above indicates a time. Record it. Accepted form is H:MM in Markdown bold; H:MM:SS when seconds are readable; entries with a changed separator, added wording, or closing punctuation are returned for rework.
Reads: **1:00**
